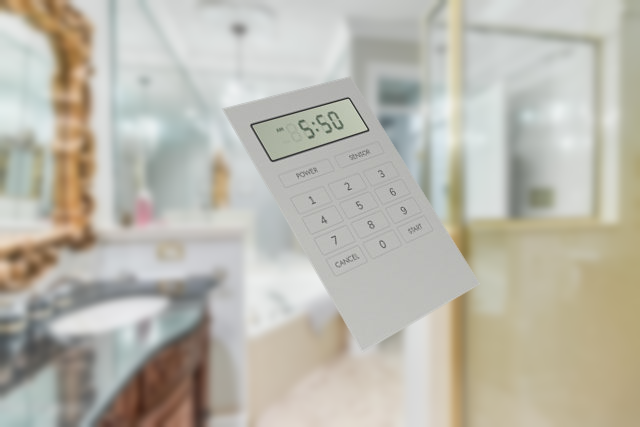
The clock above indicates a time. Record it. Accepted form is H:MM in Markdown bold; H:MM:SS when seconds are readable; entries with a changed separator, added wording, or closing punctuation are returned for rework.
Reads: **5:50**
